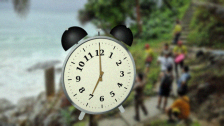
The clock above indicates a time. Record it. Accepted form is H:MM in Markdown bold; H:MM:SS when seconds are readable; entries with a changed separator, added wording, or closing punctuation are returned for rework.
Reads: **7:00**
